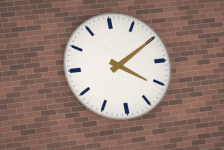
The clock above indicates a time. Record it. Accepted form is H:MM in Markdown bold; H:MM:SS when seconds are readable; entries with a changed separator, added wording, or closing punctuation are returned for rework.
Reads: **4:10**
